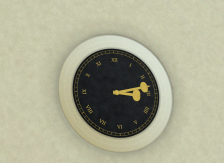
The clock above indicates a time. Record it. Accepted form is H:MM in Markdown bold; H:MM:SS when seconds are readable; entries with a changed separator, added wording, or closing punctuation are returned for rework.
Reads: **3:13**
